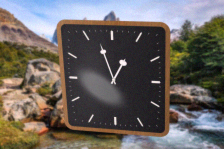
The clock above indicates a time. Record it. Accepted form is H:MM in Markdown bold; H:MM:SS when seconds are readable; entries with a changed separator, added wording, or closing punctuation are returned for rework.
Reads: **12:57**
